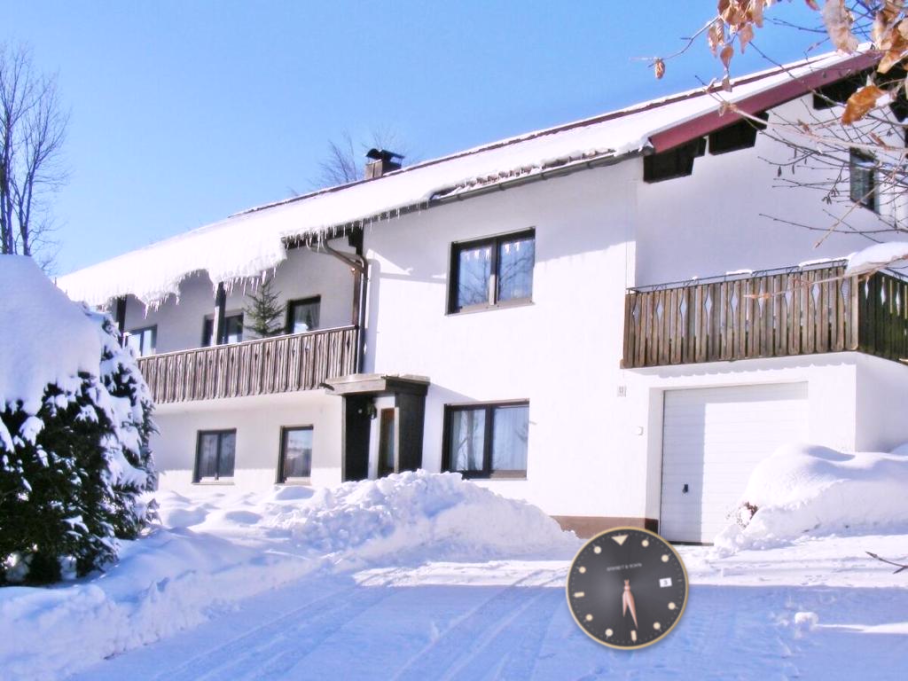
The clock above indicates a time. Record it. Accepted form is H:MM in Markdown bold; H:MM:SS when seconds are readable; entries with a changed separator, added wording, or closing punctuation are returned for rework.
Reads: **6:29**
